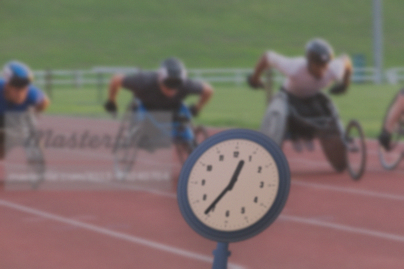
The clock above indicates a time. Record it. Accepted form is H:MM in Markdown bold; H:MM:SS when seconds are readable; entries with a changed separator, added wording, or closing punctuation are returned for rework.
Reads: **12:36**
